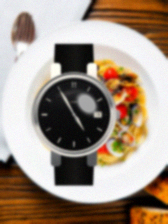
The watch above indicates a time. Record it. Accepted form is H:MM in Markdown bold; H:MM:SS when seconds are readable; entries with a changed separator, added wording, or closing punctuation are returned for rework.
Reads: **4:55**
